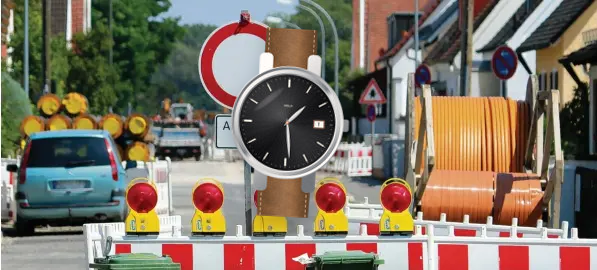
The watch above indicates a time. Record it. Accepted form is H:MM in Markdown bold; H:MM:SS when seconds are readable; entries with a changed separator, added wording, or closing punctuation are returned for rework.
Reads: **1:29**
